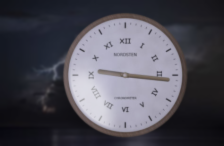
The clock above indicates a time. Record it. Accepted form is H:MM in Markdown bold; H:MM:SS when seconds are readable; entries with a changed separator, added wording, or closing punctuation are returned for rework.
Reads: **9:16**
